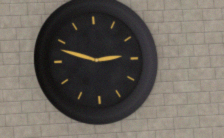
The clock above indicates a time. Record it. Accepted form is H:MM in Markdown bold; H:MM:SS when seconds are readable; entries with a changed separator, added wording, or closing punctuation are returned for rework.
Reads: **2:48**
